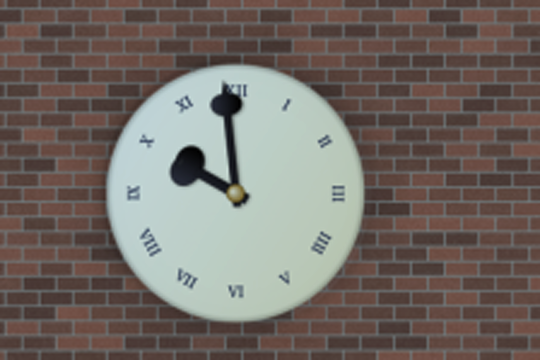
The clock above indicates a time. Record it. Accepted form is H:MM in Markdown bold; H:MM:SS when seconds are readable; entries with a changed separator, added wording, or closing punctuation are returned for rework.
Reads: **9:59**
